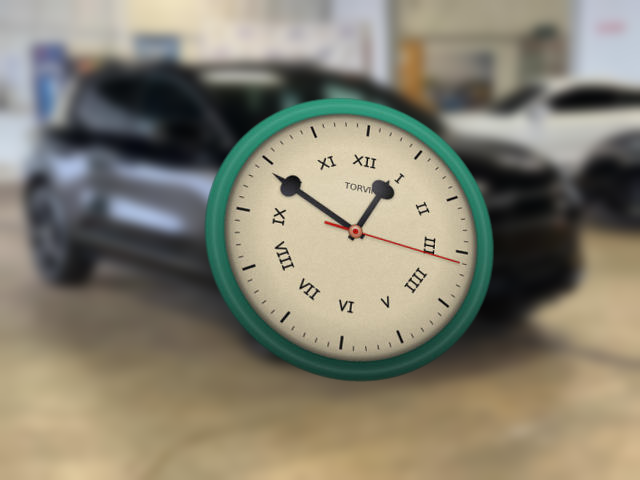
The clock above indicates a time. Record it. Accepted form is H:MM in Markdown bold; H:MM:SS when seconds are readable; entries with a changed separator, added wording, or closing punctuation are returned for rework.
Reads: **12:49:16**
